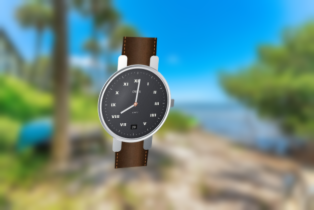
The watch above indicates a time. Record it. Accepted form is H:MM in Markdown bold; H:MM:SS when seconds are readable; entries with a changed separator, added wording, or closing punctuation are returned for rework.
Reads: **8:01**
